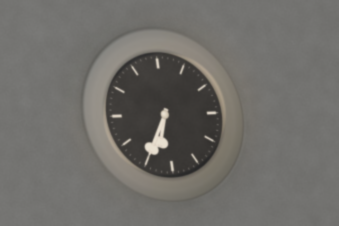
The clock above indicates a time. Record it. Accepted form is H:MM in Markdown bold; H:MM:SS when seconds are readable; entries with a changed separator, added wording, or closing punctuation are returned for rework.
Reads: **6:35**
